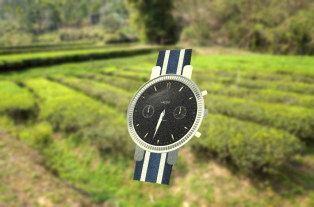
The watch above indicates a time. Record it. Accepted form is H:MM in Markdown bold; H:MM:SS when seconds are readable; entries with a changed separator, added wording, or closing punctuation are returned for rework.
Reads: **6:32**
